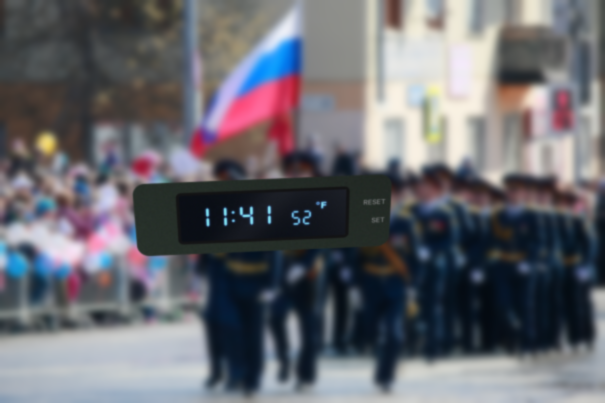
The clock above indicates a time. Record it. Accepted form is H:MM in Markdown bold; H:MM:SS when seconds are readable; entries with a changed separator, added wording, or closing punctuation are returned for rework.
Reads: **11:41**
